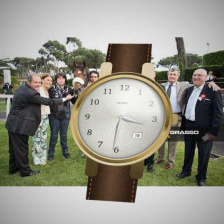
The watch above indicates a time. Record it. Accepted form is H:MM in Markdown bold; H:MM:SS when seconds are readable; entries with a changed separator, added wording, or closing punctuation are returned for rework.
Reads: **3:31**
